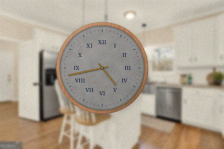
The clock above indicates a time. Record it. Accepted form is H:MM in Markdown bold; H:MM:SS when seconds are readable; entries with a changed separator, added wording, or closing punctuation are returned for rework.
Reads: **4:43**
